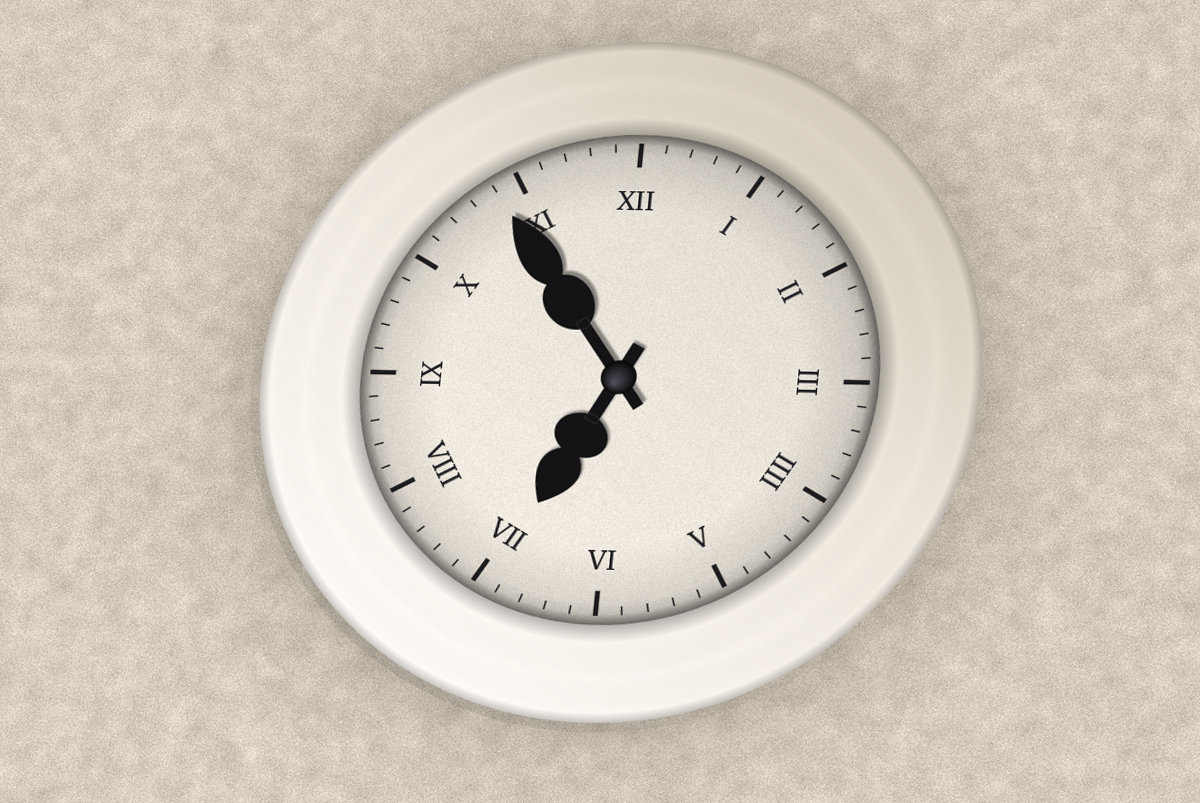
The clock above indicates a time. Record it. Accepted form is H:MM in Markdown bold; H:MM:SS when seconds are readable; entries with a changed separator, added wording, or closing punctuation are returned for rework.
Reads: **6:54**
